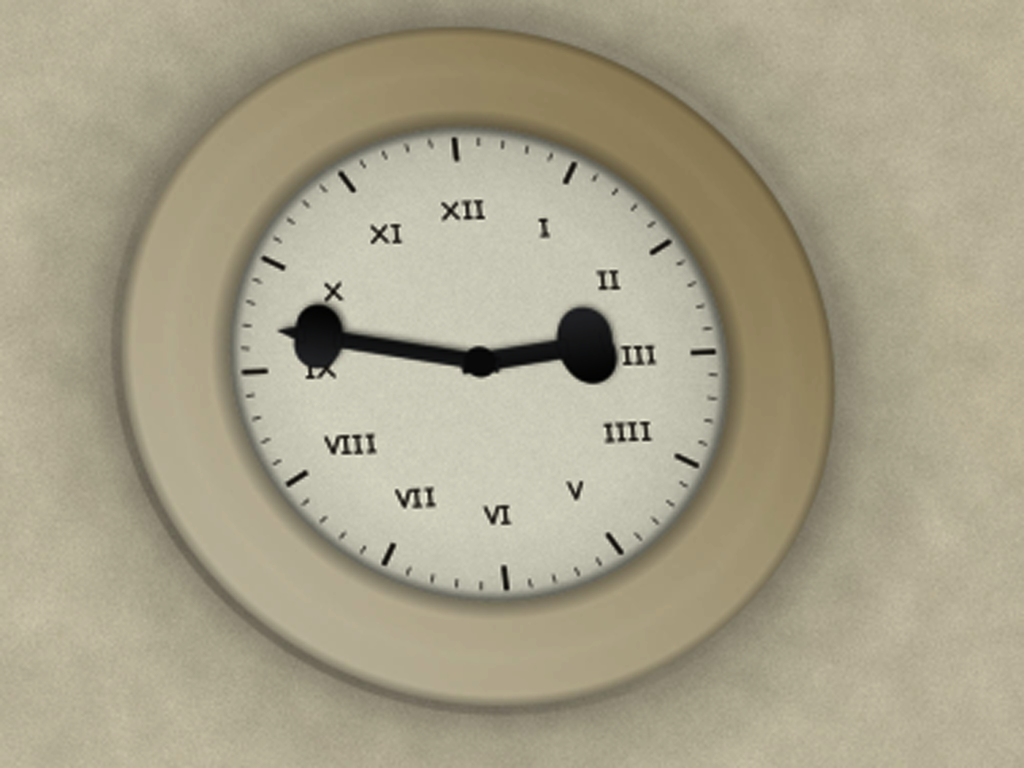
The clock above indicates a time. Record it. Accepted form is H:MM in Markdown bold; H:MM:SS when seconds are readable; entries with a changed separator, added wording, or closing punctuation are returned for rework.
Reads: **2:47**
